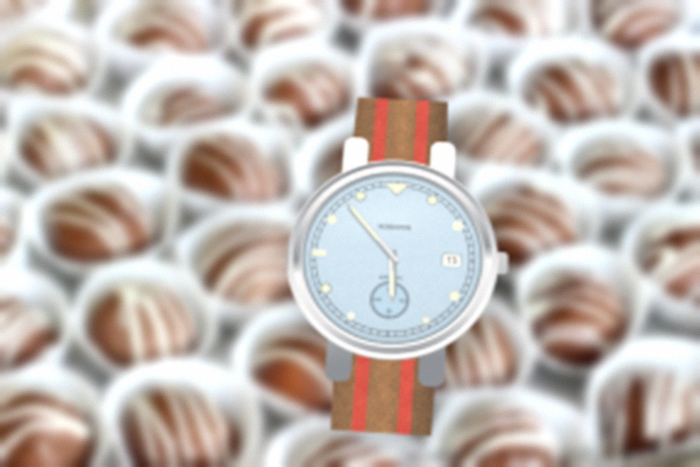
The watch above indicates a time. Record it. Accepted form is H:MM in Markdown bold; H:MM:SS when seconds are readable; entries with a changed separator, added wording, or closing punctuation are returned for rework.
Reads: **5:53**
